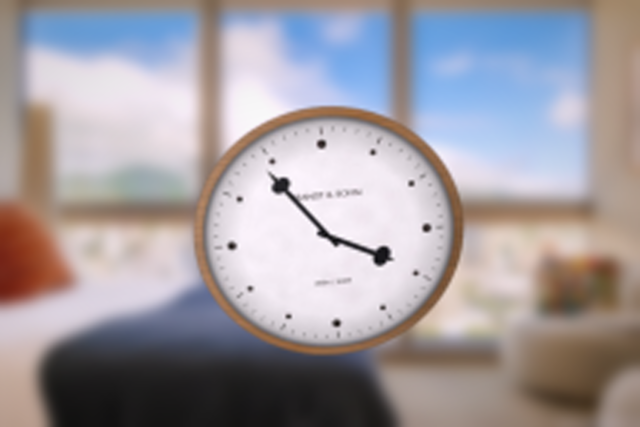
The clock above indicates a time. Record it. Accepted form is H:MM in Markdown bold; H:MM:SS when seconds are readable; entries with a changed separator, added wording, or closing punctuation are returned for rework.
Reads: **3:54**
